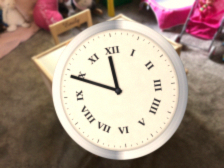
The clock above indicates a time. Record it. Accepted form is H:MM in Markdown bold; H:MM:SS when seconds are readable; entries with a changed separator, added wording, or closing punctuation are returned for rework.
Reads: **11:49**
